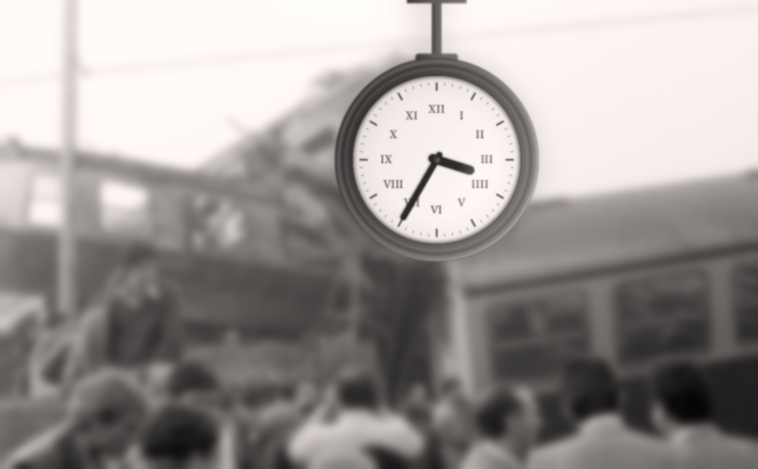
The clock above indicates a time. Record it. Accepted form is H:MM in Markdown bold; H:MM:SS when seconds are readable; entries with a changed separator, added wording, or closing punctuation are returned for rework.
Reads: **3:35**
